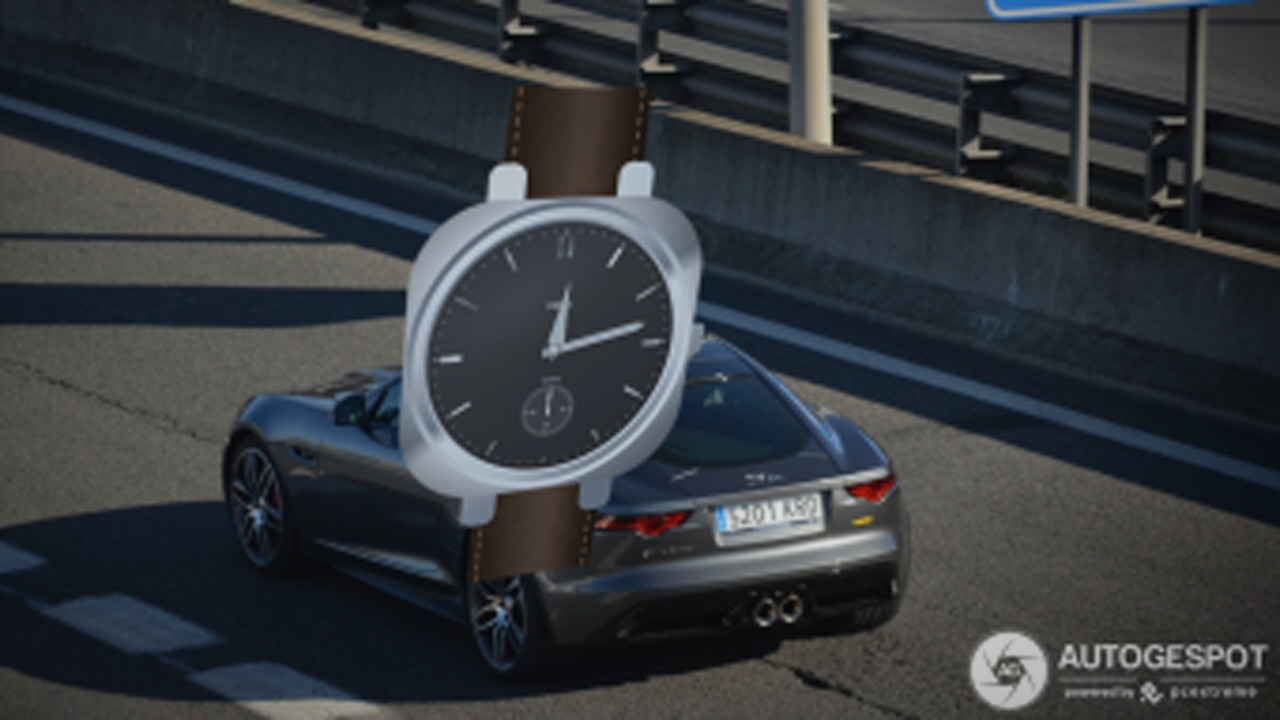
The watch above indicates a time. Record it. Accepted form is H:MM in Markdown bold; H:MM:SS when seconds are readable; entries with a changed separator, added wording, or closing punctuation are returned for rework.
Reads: **12:13**
